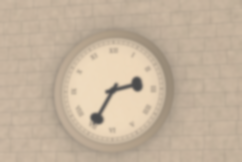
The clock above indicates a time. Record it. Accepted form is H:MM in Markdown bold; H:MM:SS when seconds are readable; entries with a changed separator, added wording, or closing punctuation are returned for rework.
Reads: **2:35**
